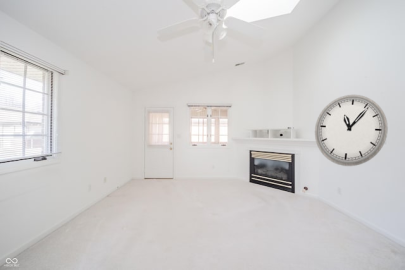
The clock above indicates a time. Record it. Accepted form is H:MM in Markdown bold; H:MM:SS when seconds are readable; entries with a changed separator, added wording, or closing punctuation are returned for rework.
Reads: **11:06**
